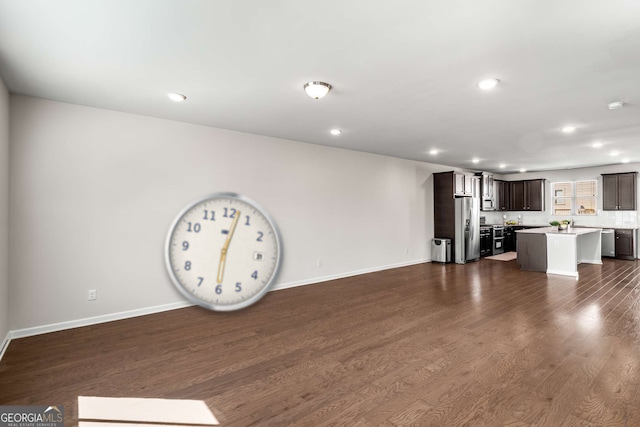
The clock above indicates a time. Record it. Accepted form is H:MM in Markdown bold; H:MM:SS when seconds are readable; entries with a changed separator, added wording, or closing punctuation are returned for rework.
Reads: **6:02**
